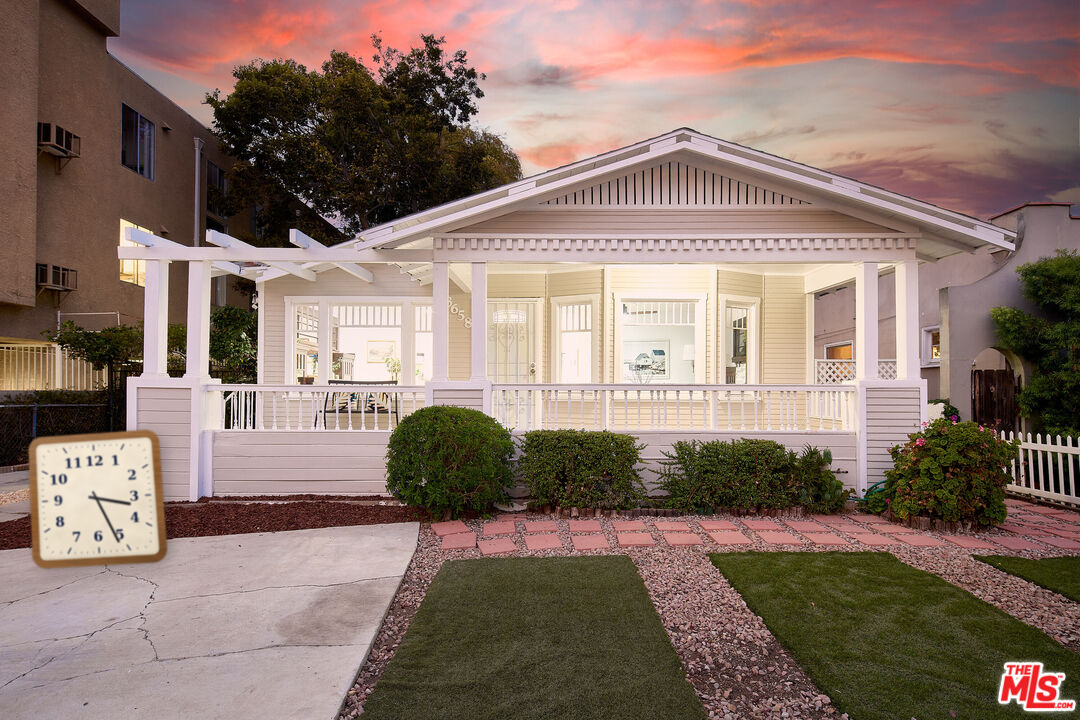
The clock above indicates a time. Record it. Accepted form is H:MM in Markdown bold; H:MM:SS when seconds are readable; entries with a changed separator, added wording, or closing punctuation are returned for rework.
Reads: **3:26**
